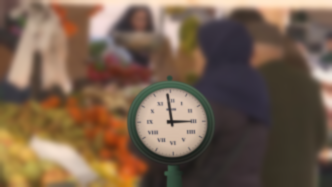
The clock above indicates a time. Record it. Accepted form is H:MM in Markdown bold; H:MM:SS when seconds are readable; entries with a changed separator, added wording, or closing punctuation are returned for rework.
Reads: **2:59**
